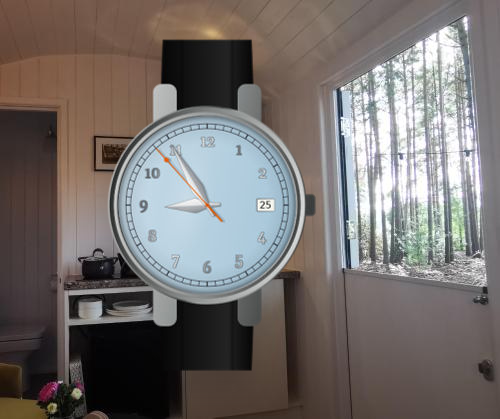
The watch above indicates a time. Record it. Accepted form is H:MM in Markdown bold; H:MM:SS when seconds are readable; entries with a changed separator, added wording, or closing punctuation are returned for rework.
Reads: **8:54:53**
